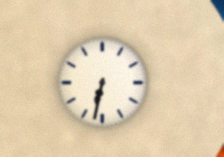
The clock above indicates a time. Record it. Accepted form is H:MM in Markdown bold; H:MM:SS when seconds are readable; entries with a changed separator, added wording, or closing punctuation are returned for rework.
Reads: **6:32**
